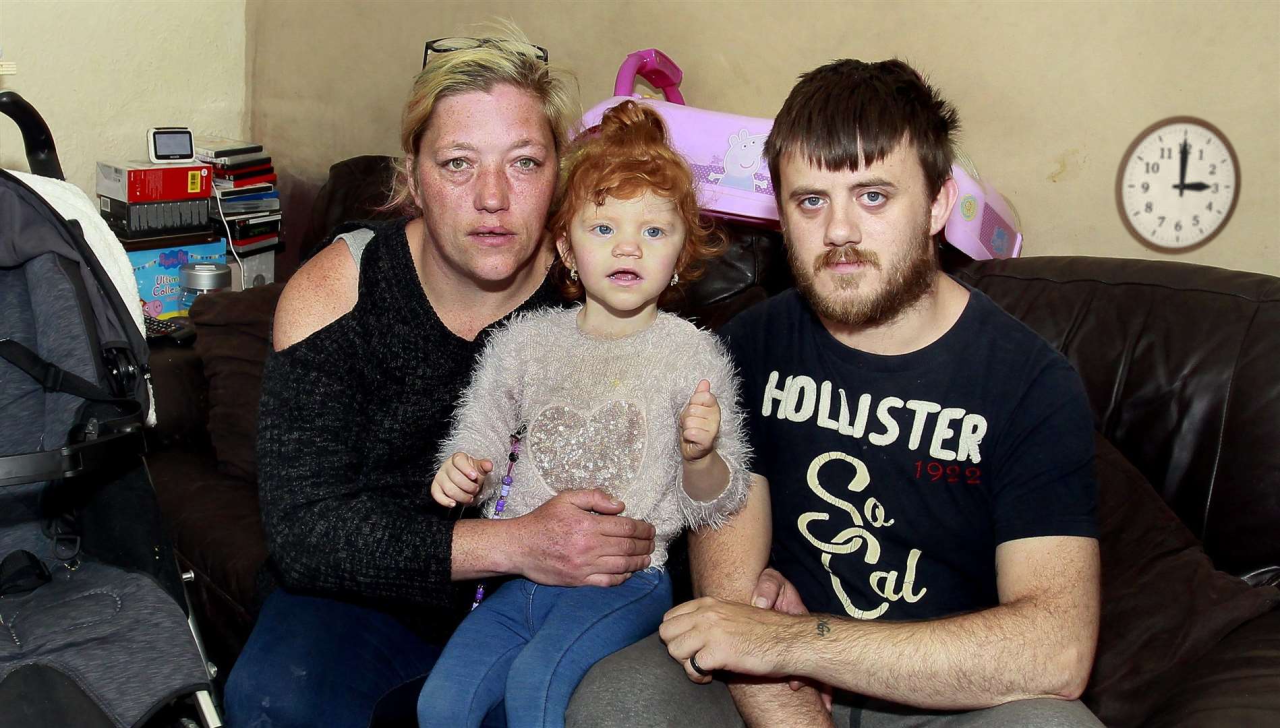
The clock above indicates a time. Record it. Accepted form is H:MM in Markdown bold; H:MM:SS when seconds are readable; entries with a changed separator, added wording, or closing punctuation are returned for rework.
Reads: **3:00**
